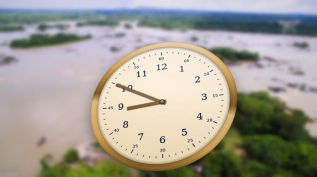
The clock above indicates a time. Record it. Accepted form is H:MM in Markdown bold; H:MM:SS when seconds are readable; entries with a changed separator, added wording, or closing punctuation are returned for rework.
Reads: **8:50**
